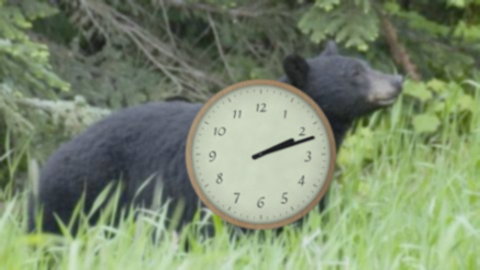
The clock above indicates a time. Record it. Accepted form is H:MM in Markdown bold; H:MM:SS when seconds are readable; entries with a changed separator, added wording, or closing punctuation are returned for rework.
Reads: **2:12**
